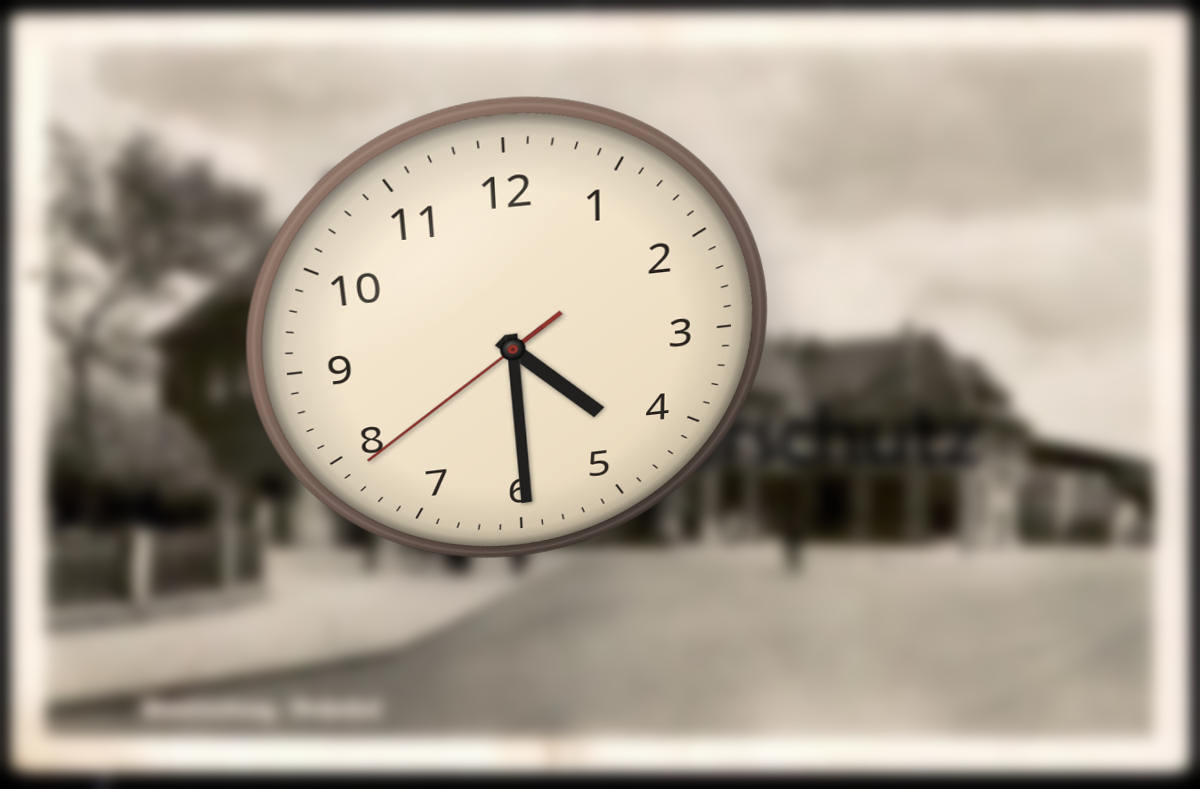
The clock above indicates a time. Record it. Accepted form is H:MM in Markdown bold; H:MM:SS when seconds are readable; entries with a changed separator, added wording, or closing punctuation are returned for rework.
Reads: **4:29:39**
